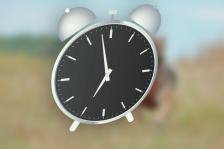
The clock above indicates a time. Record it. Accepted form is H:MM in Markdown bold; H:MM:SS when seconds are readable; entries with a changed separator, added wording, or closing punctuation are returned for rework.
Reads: **6:58**
